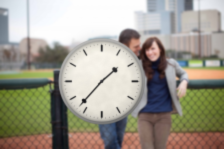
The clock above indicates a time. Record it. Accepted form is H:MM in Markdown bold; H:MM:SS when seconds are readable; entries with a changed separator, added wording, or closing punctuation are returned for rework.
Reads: **1:37**
